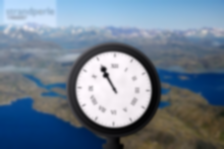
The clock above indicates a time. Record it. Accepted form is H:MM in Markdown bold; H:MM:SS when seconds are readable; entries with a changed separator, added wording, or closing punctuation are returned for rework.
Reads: **10:55**
